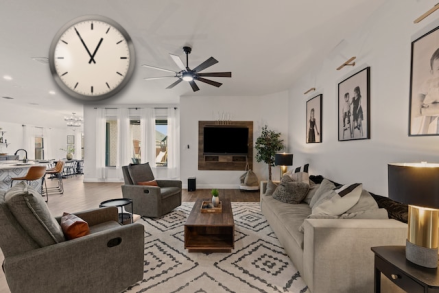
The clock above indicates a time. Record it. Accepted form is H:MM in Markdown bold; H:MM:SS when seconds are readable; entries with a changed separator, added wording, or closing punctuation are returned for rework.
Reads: **12:55**
